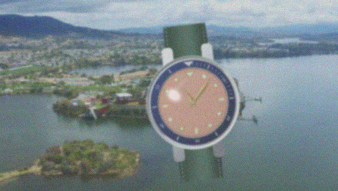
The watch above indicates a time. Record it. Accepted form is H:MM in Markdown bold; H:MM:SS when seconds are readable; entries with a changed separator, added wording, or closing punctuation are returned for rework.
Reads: **11:07**
